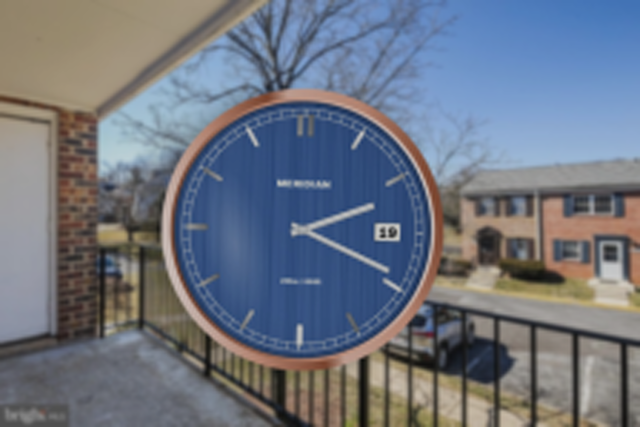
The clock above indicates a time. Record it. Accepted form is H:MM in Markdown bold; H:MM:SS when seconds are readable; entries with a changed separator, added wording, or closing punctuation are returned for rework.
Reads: **2:19**
